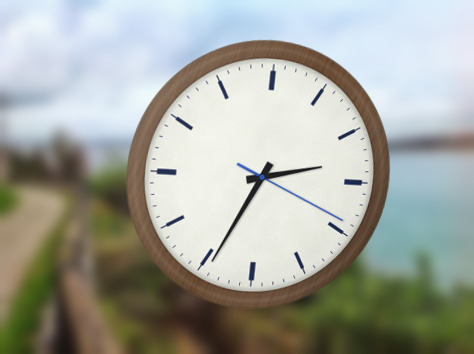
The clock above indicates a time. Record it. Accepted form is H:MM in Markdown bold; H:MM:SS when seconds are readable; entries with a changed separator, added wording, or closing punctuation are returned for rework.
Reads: **2:34:19**
